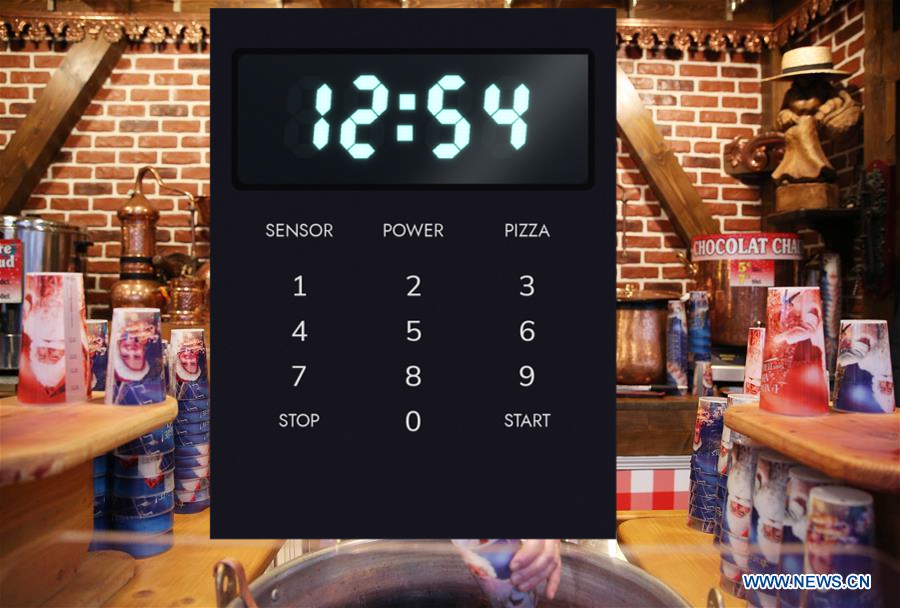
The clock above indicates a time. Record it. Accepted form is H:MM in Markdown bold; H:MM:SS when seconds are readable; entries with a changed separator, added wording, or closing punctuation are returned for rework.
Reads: **12:54**
